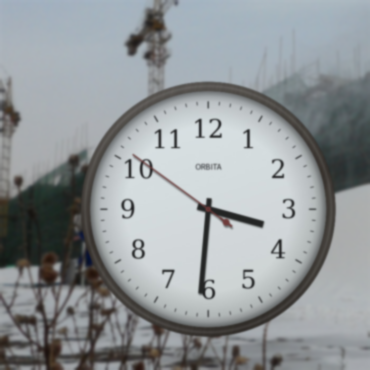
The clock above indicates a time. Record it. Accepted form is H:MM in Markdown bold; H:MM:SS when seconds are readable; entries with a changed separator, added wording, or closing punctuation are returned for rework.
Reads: **3:30:51**
